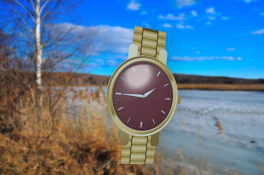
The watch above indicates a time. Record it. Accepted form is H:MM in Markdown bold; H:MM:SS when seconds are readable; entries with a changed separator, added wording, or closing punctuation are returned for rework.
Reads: **1:45**
